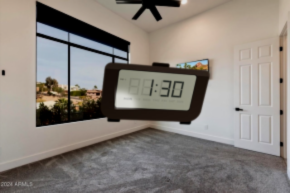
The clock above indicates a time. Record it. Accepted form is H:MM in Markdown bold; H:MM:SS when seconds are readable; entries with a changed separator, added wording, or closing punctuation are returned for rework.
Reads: **1:30**
